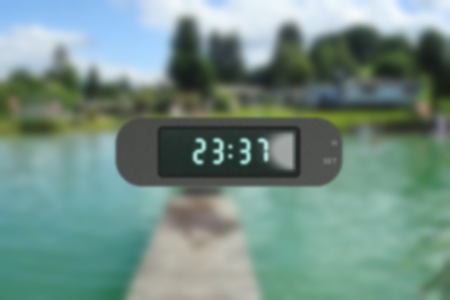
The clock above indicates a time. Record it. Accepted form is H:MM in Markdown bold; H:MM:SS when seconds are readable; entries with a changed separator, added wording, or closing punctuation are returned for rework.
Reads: **23:37**
